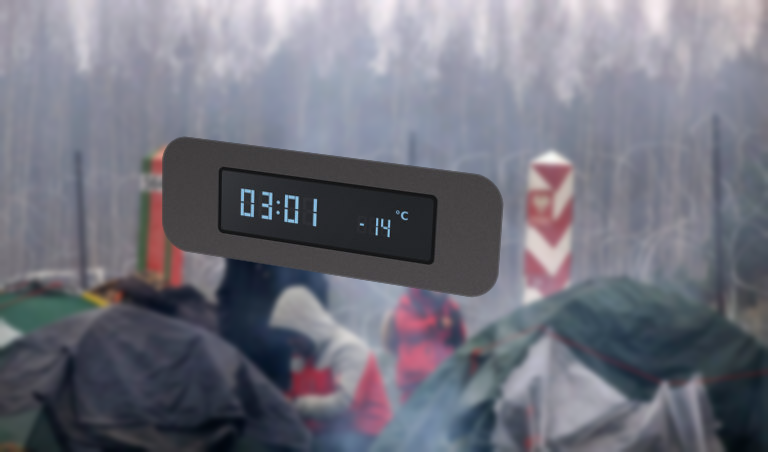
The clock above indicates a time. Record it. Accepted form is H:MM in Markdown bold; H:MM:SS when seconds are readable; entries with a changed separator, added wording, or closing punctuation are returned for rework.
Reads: **3:01**
